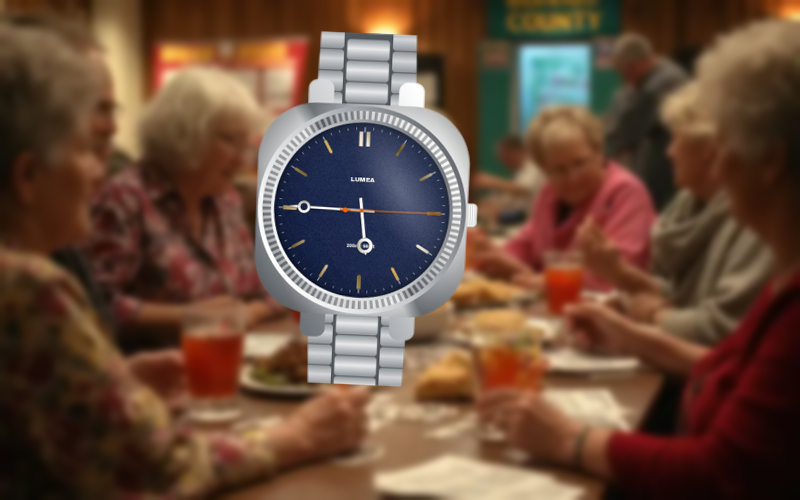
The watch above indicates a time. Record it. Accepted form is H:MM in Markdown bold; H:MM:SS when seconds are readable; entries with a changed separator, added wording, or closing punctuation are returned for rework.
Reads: **5:45:15**
